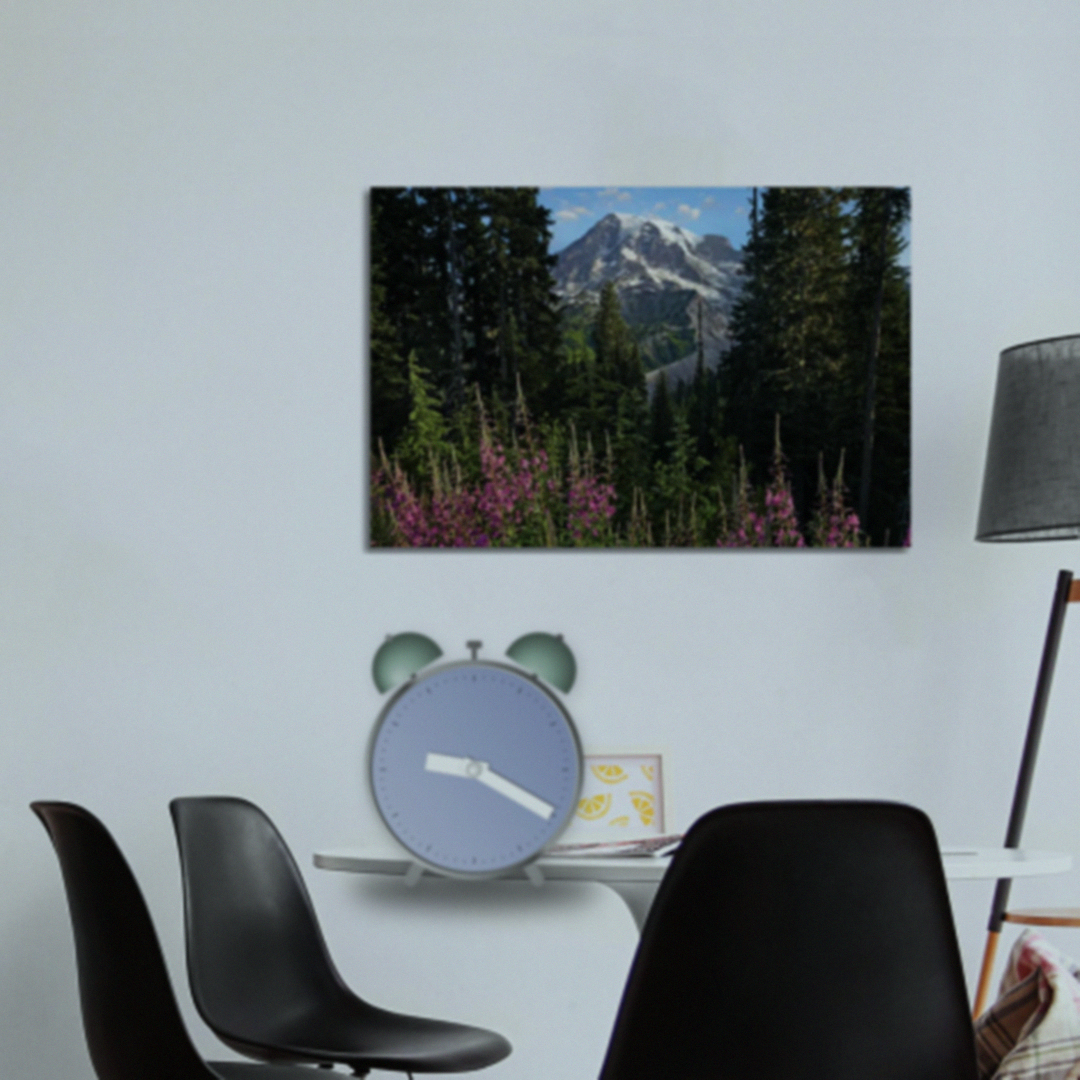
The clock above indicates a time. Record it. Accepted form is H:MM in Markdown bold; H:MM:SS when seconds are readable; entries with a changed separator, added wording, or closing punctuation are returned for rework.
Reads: **9:20**
